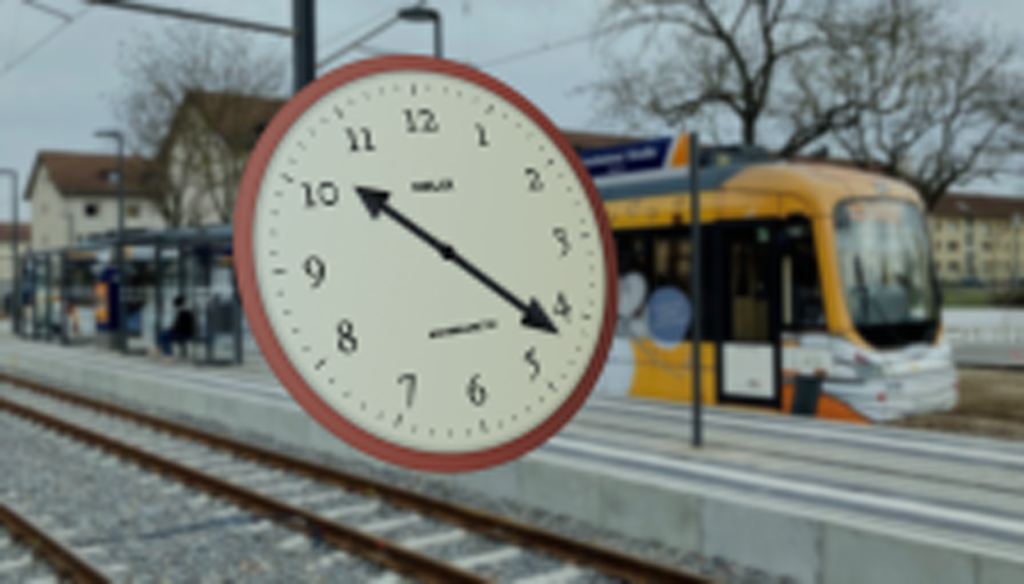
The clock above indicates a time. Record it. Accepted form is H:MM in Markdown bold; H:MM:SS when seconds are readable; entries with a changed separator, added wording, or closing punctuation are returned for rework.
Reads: **10:22**
